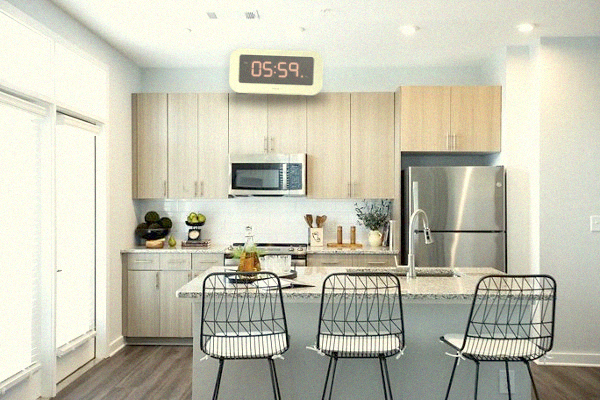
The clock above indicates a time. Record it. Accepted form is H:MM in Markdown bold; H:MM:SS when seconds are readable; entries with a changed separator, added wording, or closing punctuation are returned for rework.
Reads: **5:59**
